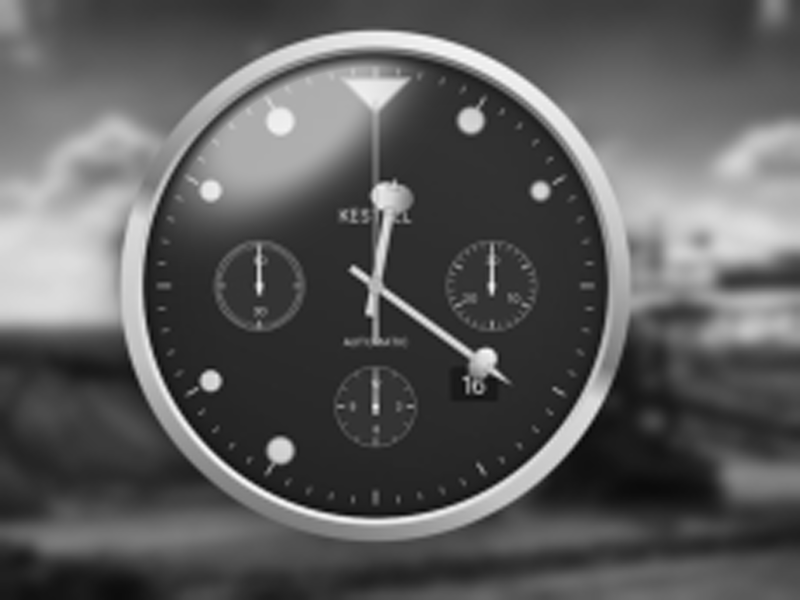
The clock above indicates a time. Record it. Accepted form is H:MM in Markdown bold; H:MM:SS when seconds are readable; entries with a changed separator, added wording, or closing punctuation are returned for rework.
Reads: **12:21**
